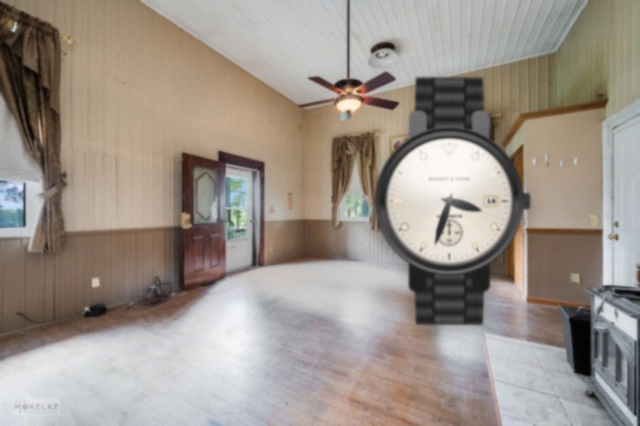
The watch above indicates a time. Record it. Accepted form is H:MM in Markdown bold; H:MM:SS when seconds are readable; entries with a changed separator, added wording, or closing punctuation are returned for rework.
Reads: **3:33**
